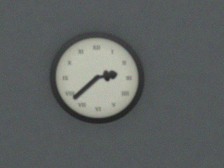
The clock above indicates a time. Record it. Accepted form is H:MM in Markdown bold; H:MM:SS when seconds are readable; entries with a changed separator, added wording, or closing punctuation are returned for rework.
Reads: **2:38**
